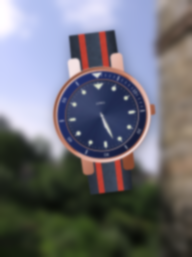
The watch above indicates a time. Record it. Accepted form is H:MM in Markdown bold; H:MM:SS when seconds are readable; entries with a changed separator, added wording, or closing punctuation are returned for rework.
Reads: **5:27**
